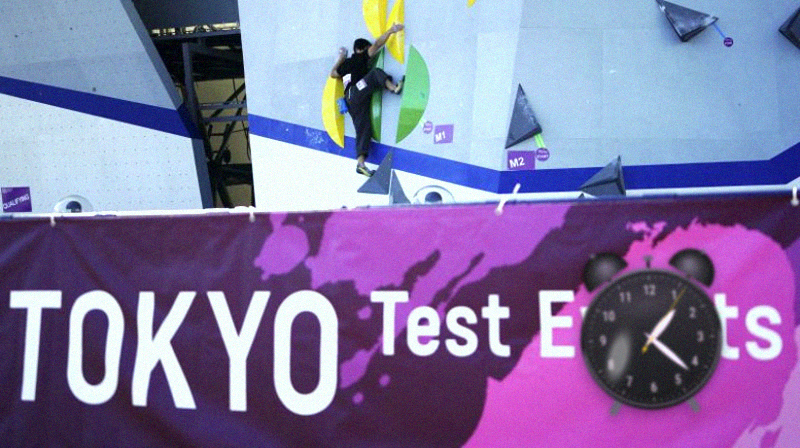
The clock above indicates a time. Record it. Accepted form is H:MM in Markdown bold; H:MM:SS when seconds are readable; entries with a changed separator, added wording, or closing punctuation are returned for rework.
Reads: **1:22:06**
